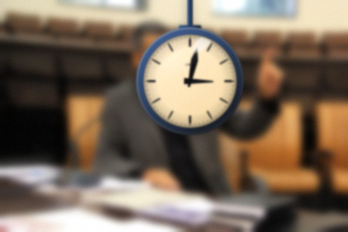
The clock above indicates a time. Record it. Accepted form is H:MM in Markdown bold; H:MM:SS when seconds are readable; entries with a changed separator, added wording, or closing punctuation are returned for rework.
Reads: **3:02**
